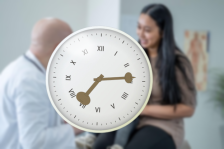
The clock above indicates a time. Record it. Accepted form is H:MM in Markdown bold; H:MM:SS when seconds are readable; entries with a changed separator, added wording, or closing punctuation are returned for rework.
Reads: **7:14**
